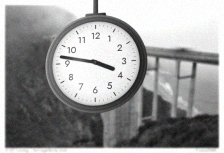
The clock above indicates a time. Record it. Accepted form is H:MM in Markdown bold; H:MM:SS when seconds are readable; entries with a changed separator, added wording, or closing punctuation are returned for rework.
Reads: **3:47**
